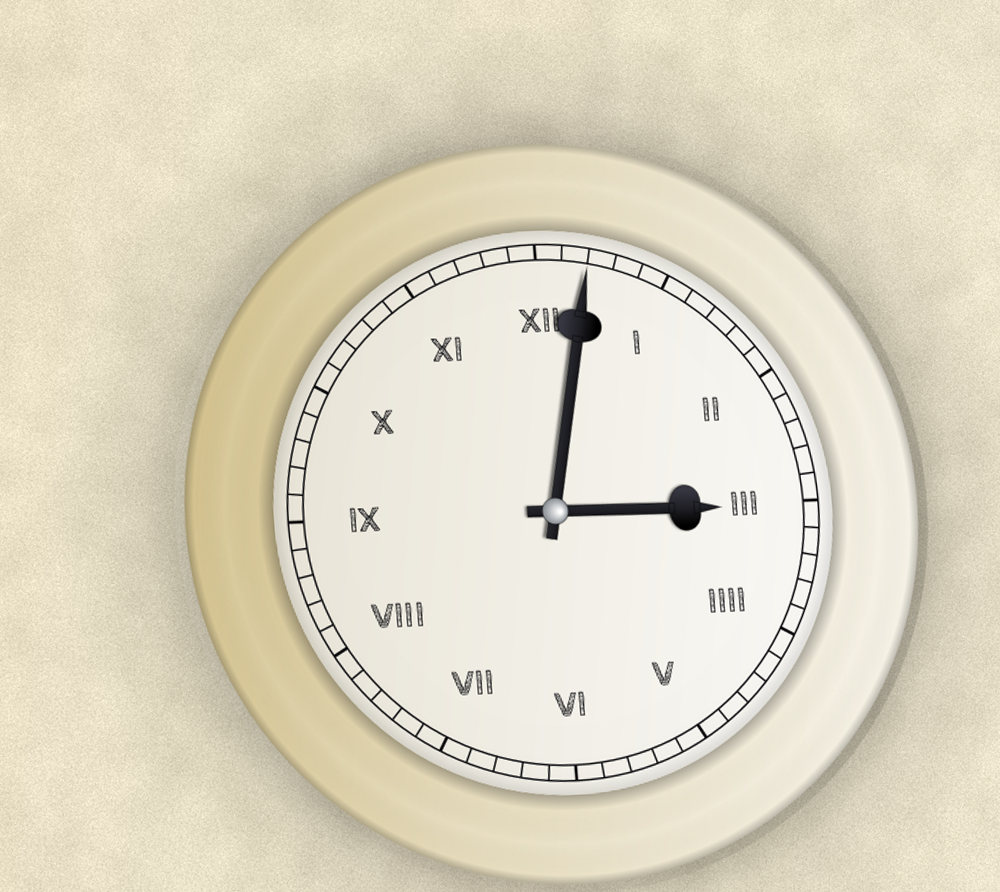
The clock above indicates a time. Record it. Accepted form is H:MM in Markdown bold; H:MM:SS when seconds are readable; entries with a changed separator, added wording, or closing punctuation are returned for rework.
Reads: **3:02**
